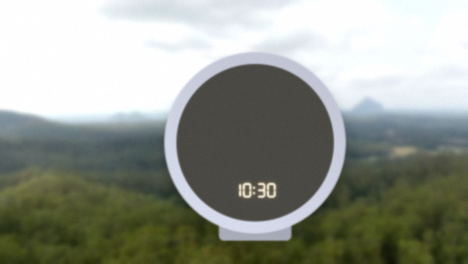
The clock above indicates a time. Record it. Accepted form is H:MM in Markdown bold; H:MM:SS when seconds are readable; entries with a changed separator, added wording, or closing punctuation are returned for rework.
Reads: **10:30**
